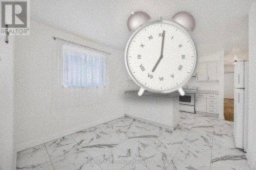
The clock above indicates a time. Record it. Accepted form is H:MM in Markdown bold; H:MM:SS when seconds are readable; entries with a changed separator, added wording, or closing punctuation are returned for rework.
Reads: **7:01**
